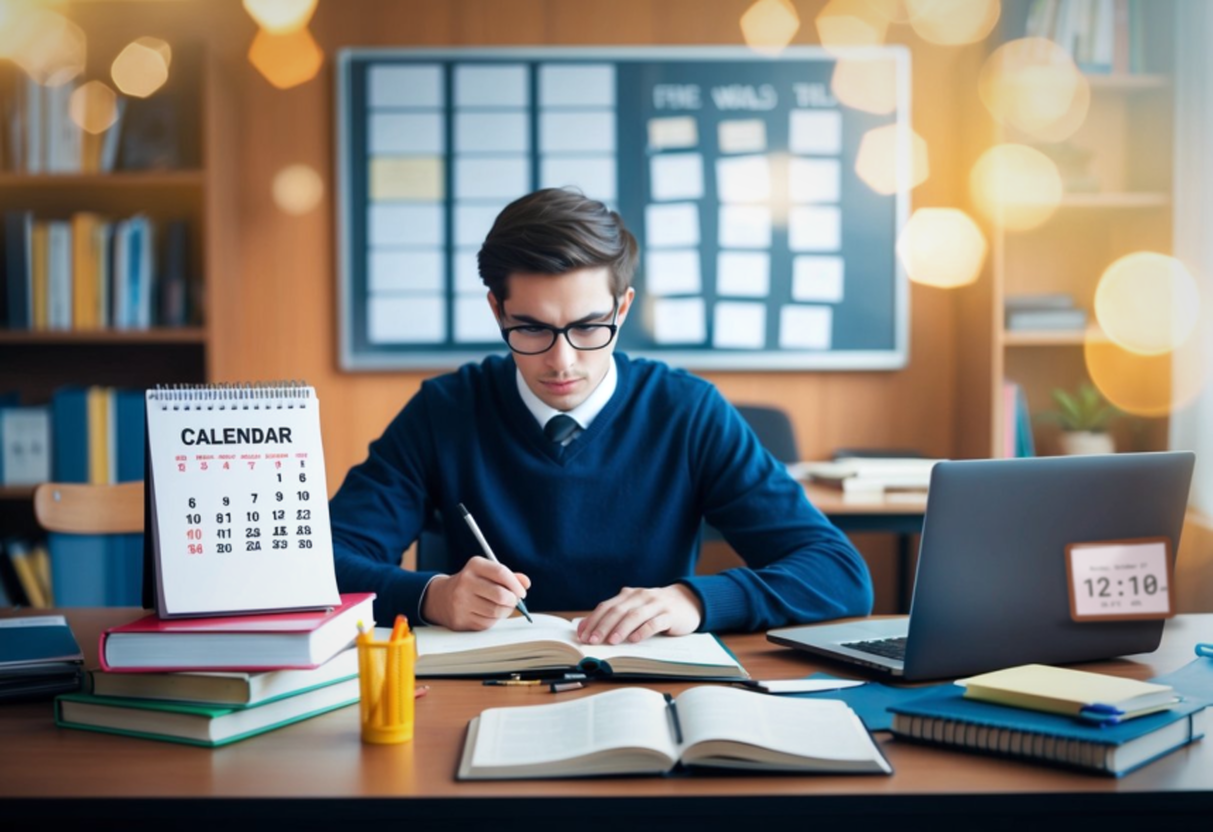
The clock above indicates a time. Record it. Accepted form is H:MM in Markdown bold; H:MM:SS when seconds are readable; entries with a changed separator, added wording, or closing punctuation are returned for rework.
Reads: **12:10**
